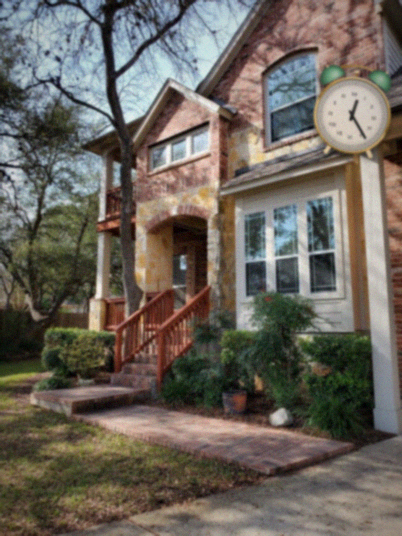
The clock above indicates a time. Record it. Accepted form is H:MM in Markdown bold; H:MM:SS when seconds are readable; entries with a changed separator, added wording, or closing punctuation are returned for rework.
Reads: **12:24**
